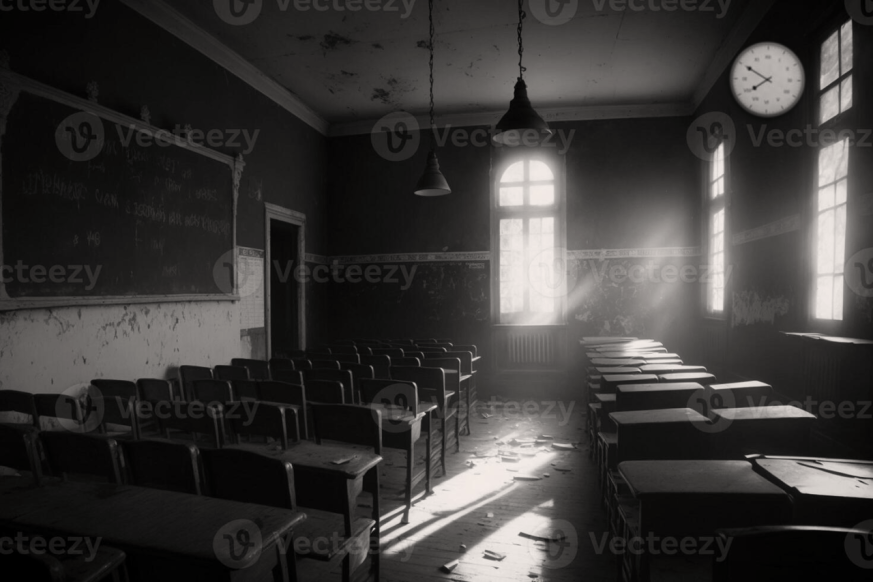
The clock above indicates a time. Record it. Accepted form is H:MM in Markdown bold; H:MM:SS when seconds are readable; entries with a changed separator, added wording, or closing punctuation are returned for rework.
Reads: **7:50**
